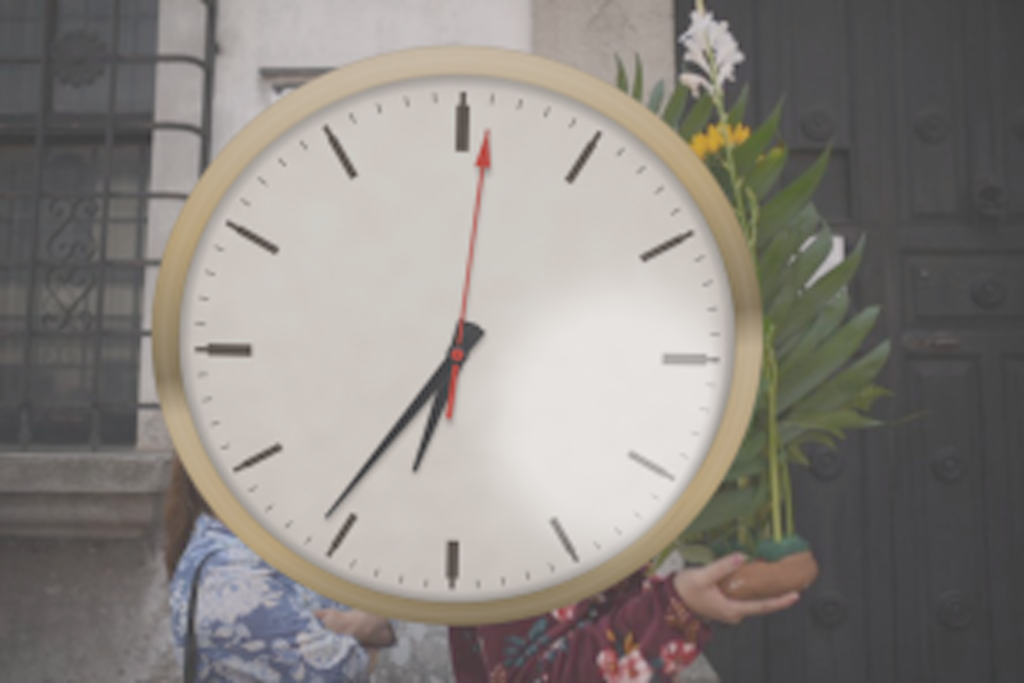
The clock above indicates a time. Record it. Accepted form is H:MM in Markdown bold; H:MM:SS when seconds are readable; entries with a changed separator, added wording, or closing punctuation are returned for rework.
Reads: **6:36:01**
